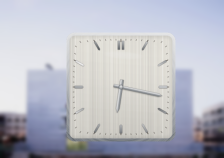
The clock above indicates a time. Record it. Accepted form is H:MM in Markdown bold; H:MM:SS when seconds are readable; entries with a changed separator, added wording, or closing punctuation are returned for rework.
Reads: **6:17**
